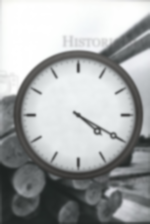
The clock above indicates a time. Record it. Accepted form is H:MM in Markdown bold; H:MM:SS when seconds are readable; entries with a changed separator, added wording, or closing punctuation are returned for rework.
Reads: **4:20**
